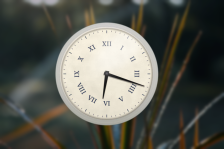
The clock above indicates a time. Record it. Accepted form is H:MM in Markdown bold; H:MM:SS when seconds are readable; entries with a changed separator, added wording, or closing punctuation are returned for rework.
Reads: **6:18**
